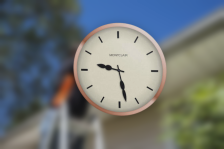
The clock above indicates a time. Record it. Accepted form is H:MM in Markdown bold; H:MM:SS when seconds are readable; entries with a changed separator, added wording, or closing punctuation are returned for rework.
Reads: **9:28**
